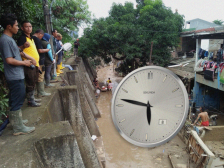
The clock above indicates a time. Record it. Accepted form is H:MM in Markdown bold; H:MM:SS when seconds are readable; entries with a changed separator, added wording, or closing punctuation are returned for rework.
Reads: **5:47**
